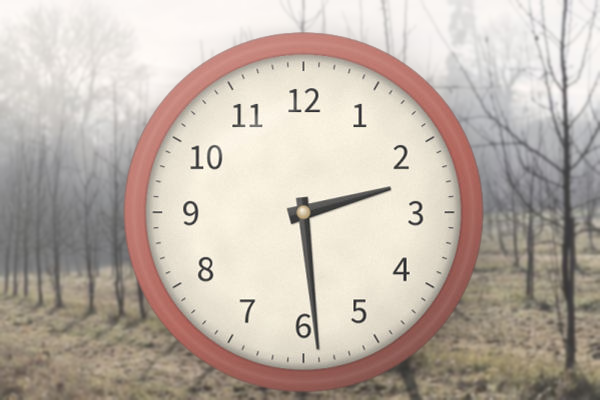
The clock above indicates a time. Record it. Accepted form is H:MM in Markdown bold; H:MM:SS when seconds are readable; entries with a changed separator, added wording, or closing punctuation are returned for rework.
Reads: **2:29**
